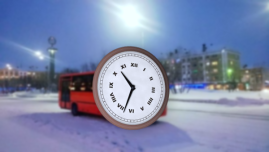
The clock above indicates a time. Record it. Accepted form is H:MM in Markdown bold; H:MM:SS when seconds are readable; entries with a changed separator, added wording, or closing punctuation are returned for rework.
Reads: **10:33**
